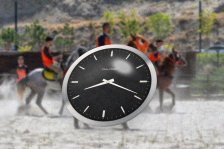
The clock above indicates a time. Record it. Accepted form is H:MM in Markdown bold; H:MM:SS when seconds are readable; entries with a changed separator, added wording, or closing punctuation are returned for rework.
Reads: **8:19**
